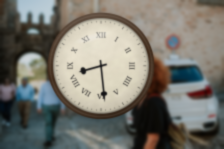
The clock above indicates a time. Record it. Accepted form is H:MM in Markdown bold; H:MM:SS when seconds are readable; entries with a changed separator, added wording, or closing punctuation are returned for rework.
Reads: **8:29**
